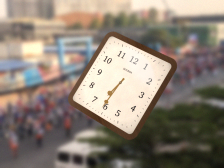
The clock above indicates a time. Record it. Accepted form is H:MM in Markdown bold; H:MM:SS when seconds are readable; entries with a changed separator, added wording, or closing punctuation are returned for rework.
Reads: **6:31**
